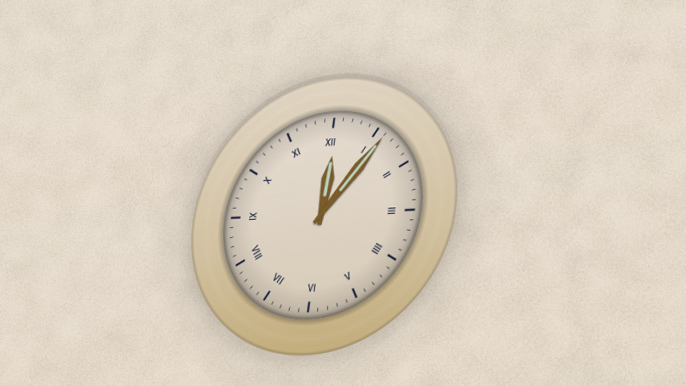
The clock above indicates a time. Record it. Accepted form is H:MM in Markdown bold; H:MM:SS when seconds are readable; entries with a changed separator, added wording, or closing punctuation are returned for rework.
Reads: **12:06**
